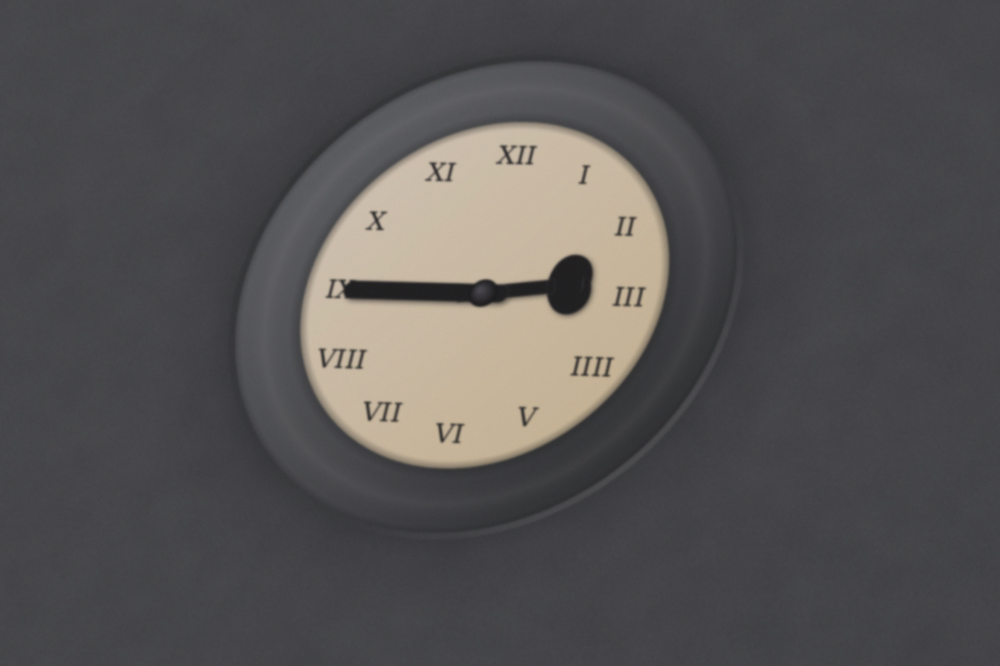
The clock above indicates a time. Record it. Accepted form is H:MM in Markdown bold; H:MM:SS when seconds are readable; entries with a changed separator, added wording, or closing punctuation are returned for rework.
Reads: **2:45**
